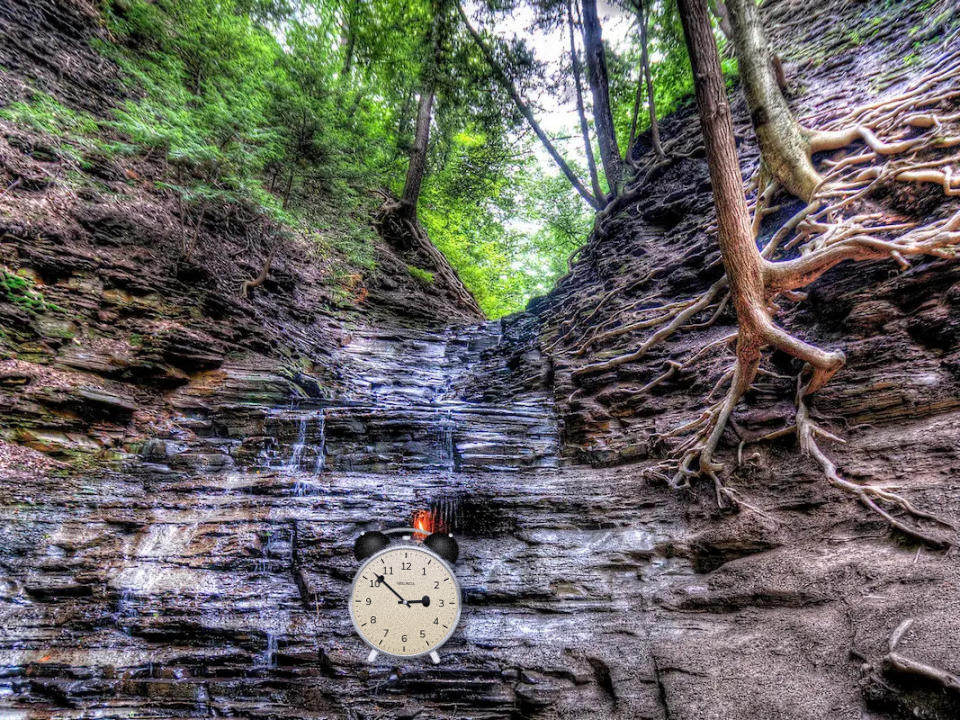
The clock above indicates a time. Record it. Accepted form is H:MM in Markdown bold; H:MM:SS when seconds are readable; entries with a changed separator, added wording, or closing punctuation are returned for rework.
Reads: **2:52**
